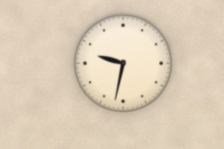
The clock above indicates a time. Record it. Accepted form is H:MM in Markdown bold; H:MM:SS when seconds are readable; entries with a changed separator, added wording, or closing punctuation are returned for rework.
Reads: **9:32**
